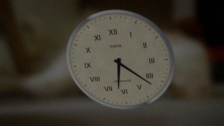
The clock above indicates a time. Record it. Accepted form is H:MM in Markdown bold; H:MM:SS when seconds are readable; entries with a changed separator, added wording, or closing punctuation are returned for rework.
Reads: **6:22**
